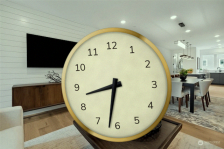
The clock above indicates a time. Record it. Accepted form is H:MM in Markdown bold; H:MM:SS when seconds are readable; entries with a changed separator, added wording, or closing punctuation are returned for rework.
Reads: **8:32**
